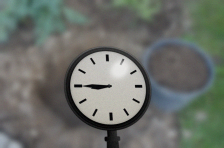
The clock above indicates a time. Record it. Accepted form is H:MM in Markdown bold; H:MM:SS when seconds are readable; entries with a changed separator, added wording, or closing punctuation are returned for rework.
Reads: **8:45**
